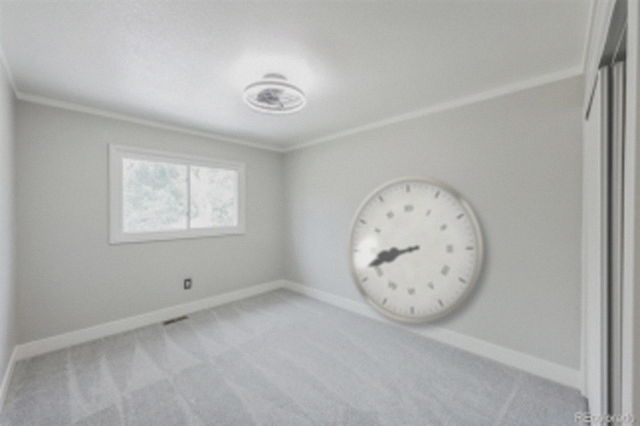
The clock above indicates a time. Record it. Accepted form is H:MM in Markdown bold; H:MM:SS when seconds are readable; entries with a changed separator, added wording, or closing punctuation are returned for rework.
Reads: **8:42**
